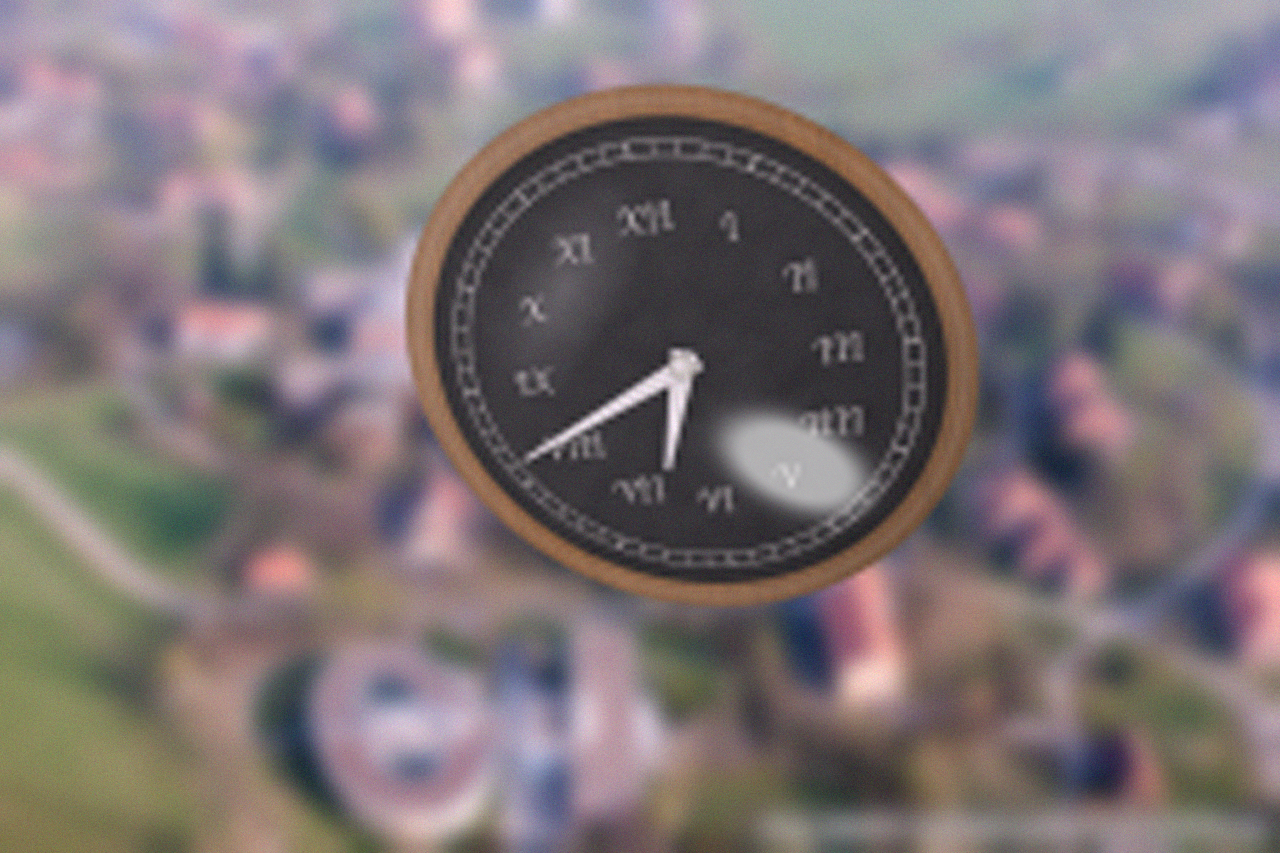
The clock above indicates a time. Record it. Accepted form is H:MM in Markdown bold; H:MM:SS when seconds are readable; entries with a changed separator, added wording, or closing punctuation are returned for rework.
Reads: **6:41**
